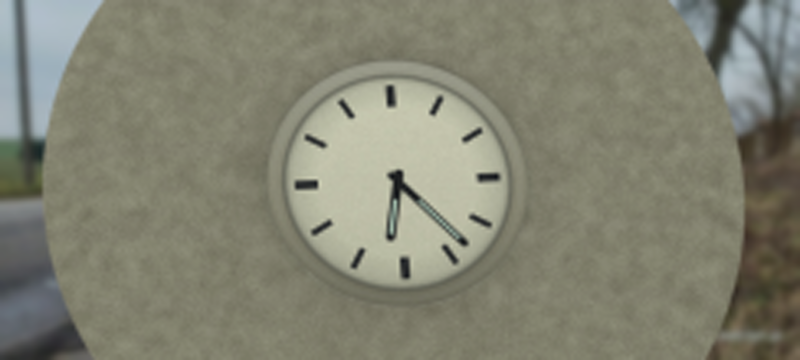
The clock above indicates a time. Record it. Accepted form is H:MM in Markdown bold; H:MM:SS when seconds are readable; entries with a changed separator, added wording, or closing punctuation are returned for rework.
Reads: **6:23**
